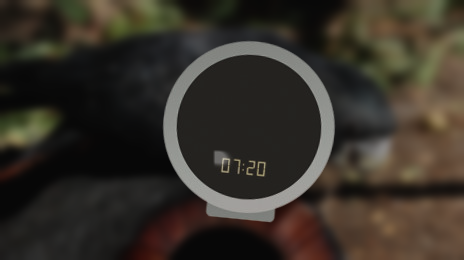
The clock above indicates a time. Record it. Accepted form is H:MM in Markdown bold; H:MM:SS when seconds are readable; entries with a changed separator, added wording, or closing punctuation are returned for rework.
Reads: **7:20**
